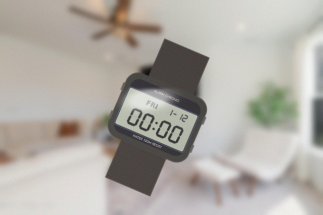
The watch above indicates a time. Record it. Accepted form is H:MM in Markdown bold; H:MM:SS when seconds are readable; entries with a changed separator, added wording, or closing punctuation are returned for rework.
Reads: **0:00**
